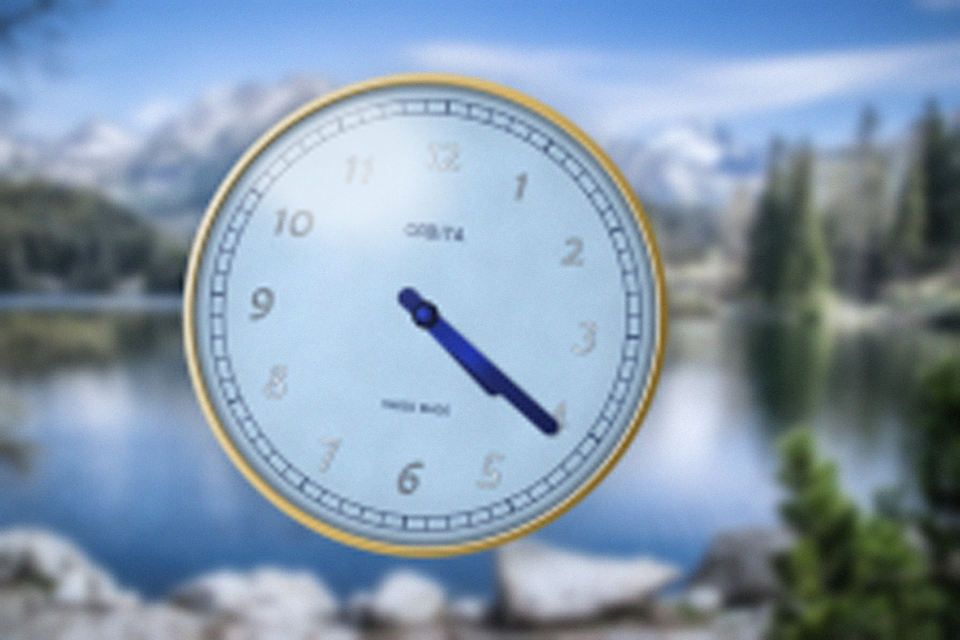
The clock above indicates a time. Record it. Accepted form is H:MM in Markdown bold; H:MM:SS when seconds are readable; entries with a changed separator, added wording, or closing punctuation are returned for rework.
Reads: **4:21**
